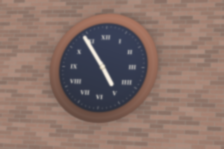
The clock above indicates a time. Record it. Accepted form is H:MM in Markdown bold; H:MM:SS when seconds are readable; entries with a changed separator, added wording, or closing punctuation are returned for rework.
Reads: **4:54**
